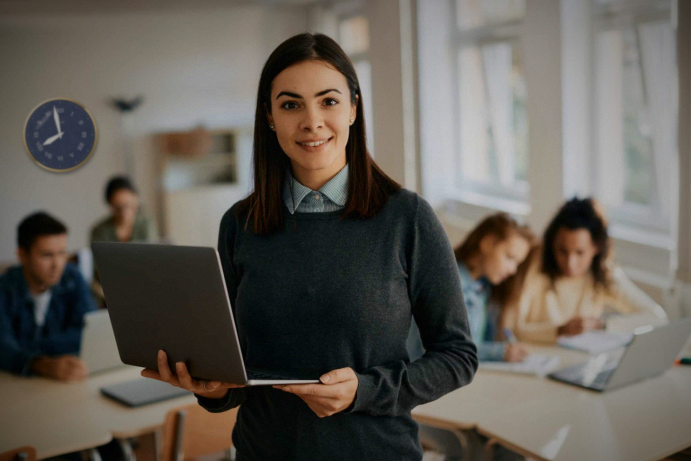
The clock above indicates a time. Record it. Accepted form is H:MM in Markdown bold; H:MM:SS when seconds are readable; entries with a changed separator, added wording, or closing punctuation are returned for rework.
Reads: **7:58**
